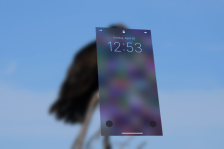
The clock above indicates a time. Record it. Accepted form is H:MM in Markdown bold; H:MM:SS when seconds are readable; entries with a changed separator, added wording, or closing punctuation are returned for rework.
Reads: **12:53**
